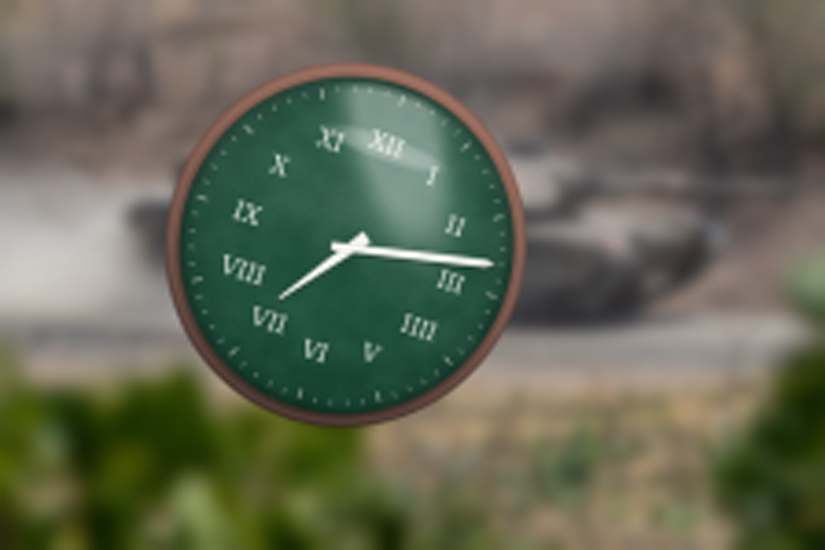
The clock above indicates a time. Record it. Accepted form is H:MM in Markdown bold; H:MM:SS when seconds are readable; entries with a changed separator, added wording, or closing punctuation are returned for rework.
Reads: **7:13**
